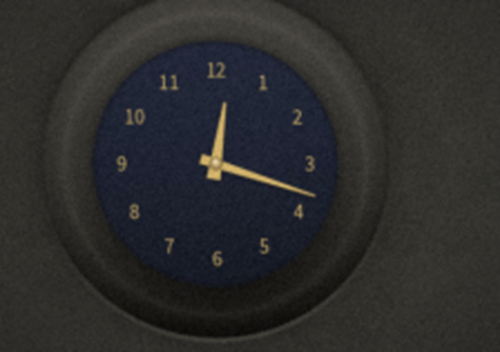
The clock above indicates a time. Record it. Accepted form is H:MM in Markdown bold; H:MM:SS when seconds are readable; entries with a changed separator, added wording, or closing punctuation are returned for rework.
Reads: **12:18**
